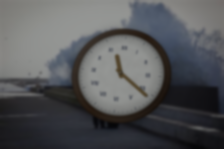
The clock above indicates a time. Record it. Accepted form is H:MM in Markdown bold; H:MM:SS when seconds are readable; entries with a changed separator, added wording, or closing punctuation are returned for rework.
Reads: **11:21**
